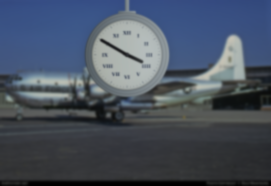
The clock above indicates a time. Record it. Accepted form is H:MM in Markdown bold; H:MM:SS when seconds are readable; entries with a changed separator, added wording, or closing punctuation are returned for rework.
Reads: **3:50**
